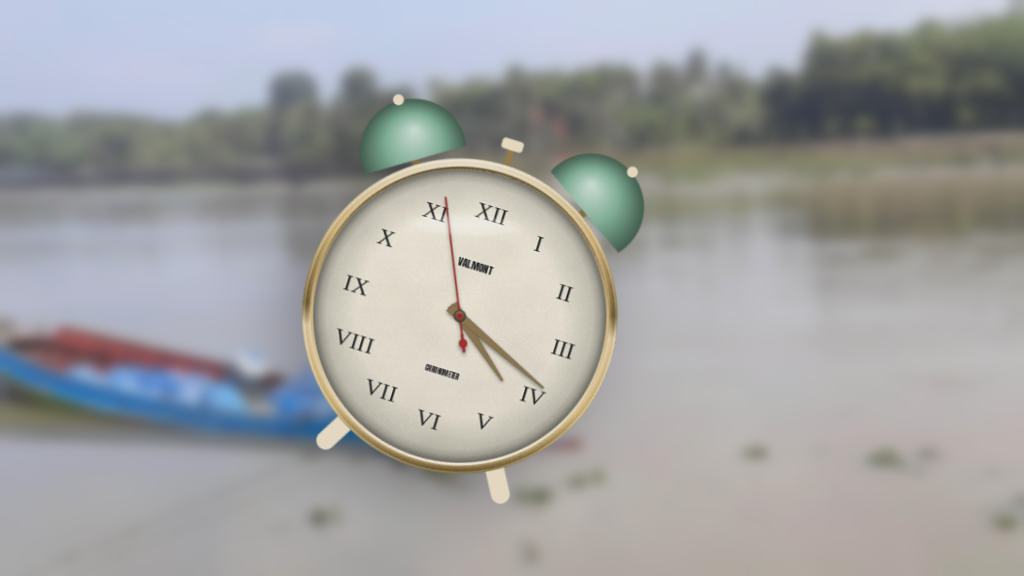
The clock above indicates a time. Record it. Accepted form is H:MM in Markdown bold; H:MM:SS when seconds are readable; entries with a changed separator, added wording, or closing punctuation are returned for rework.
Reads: **4:18:56**
